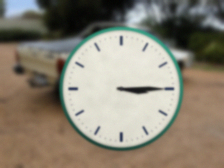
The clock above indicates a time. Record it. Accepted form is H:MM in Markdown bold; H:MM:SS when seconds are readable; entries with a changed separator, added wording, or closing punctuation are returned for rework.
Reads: **3:15**
